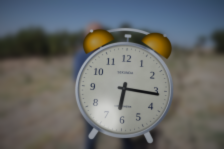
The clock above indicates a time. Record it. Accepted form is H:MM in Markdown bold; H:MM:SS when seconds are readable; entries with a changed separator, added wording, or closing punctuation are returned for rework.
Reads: **6:16**
